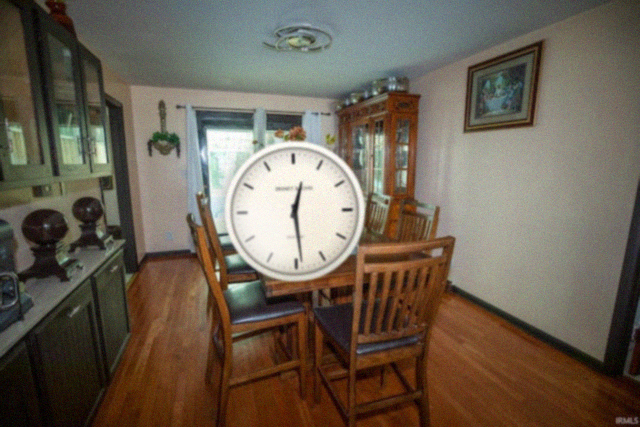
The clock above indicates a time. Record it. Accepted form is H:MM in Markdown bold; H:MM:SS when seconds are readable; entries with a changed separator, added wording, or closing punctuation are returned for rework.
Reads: **12:29**
